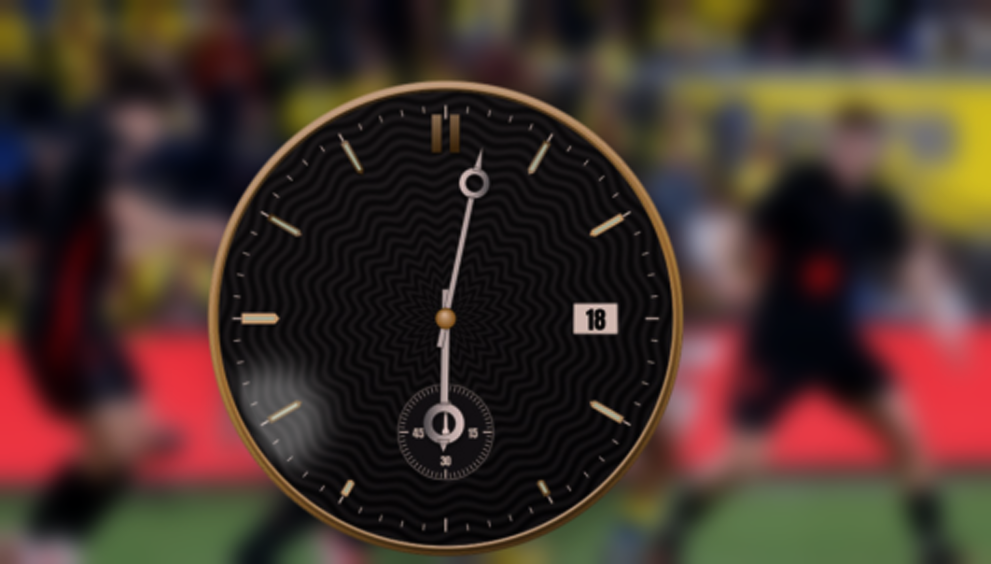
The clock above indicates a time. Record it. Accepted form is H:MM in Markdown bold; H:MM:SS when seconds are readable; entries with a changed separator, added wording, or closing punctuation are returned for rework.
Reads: **6:02**
